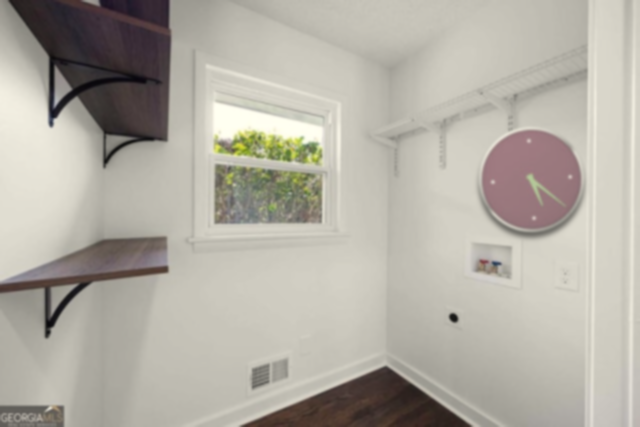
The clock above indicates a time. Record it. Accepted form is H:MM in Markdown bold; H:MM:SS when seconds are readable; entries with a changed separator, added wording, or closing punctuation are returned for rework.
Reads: **5:22**
